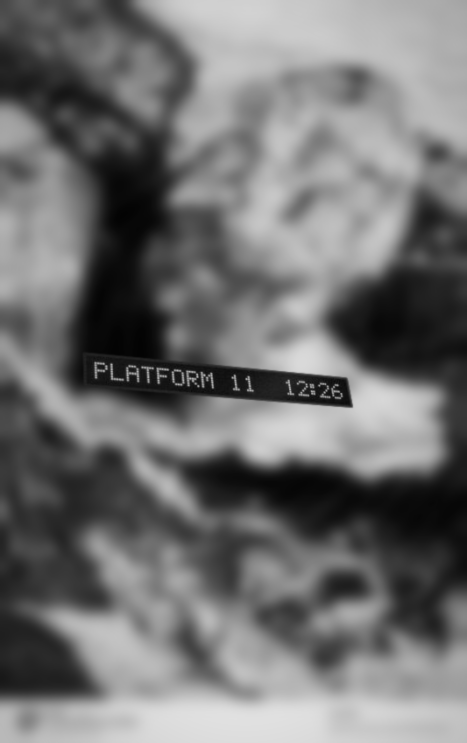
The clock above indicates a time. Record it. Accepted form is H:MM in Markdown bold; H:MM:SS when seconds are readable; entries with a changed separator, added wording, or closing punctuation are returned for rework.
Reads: **12:26**
